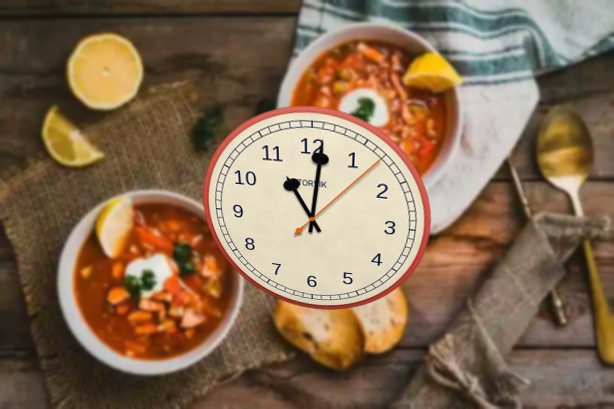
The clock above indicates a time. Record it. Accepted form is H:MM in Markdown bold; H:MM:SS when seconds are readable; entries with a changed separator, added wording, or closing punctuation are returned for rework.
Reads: **11:01:07**
